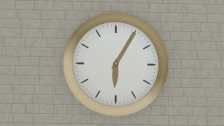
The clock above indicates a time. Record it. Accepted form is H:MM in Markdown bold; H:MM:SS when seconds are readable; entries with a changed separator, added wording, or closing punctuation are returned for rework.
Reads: **6:05**
